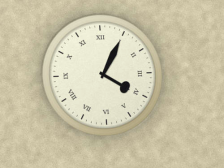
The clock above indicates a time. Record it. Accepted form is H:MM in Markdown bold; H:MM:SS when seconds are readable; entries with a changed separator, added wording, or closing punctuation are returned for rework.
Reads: **4:05**
